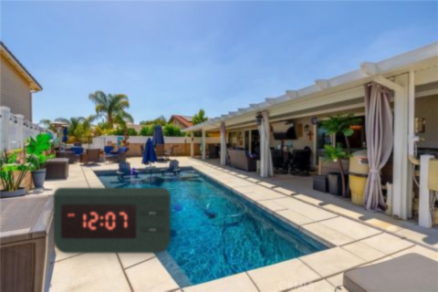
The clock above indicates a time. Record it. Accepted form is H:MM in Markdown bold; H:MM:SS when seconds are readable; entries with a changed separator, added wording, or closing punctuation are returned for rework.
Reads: **12:07**
